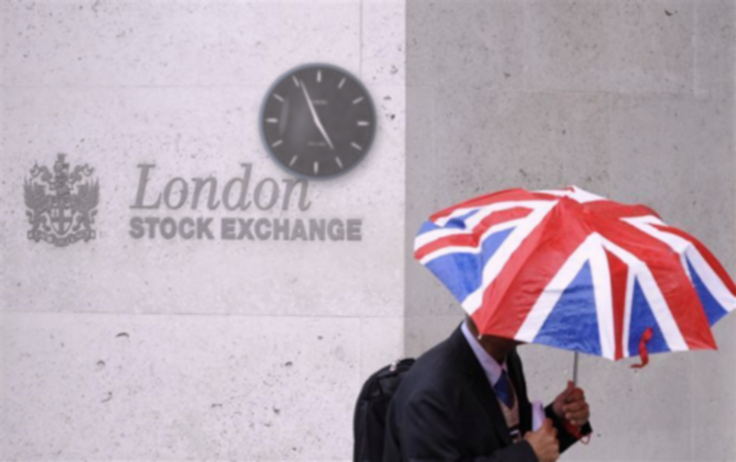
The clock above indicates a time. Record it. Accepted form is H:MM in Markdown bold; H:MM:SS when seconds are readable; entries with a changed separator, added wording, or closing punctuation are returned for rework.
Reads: **4:56**
